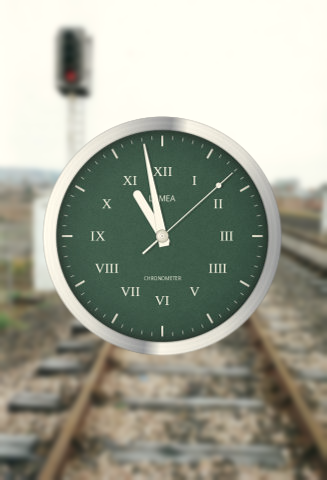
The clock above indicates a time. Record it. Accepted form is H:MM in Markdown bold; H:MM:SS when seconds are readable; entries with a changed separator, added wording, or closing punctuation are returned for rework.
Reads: **10:58:08**
